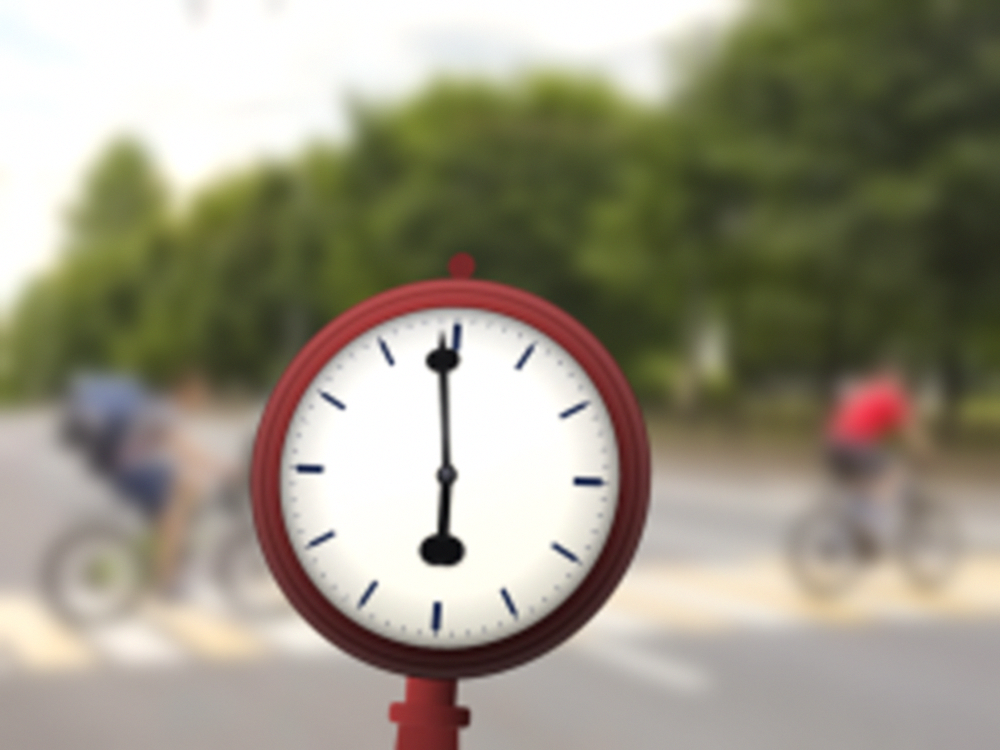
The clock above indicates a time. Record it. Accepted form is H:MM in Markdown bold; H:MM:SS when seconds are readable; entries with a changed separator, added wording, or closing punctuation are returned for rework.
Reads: **5:59**
